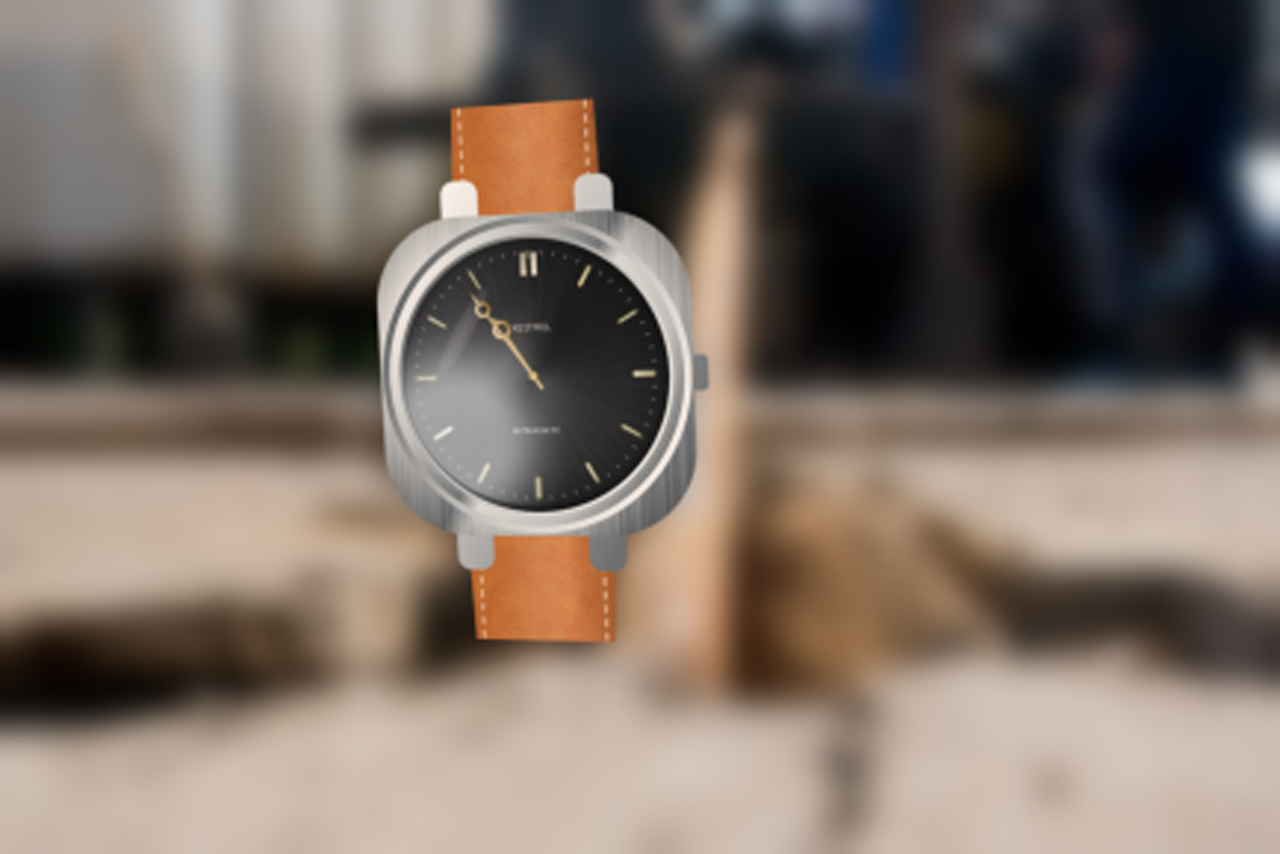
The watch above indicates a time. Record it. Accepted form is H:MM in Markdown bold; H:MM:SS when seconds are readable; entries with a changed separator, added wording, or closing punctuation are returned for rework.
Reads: **10:54**
